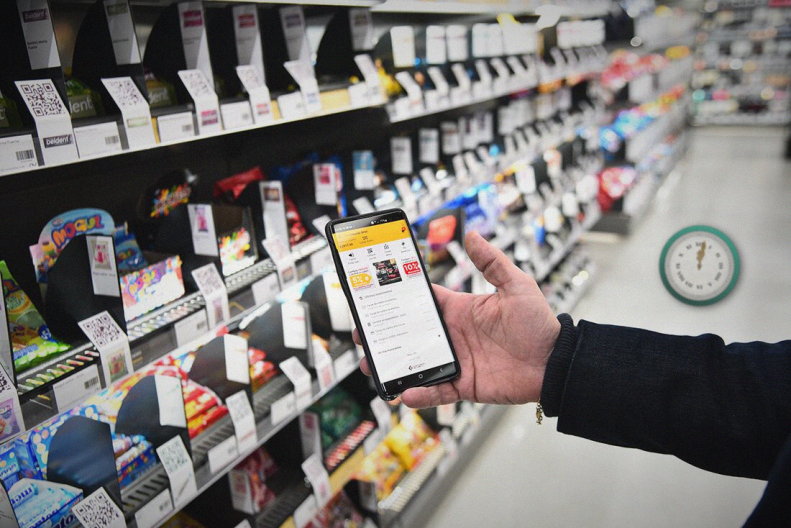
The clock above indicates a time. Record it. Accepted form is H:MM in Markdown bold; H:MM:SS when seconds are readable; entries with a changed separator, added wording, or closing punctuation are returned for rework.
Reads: **12:02**
